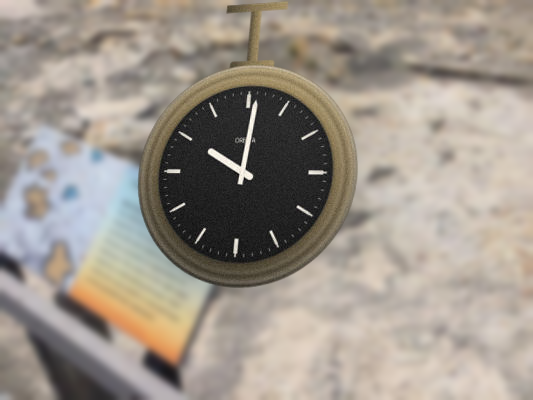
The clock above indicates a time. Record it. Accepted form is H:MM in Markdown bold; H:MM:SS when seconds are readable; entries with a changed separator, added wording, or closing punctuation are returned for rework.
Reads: **10:01**
